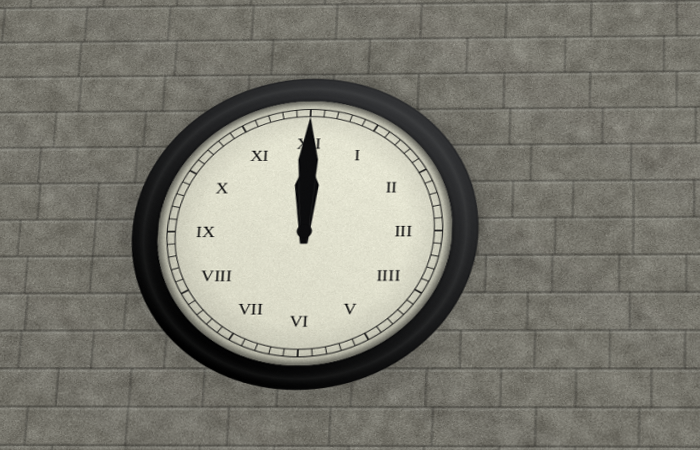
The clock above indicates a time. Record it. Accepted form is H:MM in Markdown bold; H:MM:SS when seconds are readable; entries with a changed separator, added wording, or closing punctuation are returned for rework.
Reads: **12:00**
